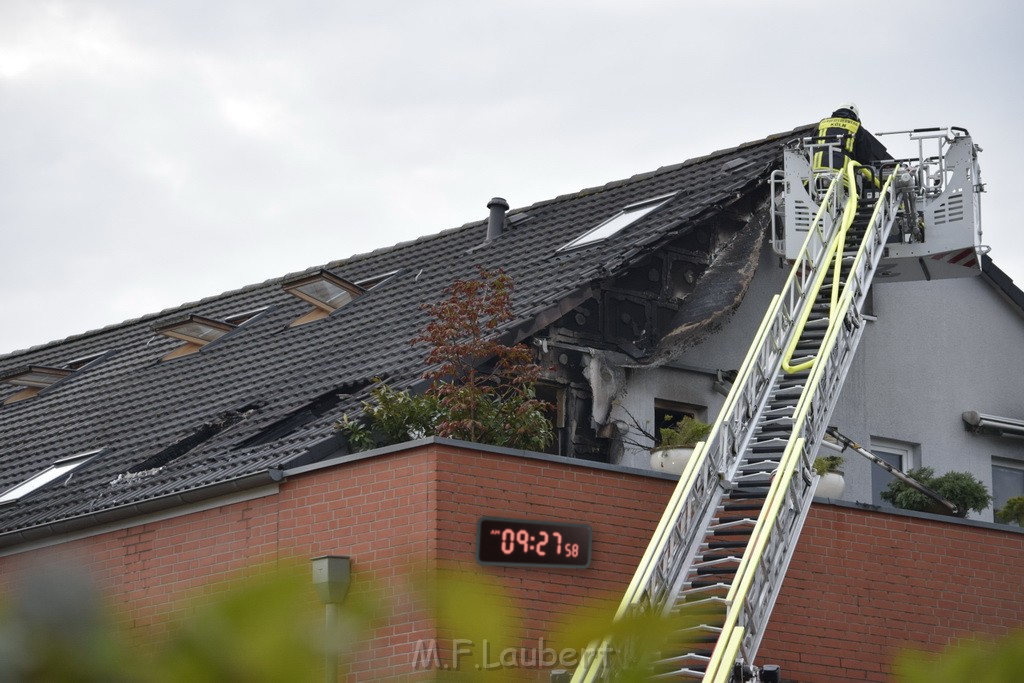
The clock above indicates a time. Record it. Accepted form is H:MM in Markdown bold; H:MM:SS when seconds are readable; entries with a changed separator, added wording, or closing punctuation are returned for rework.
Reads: **9:27:58**
